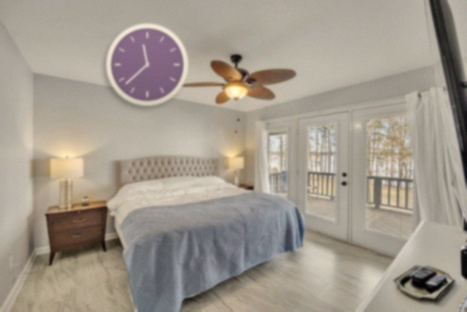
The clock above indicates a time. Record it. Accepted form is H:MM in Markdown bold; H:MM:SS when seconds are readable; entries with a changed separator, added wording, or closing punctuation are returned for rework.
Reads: **11:38**
